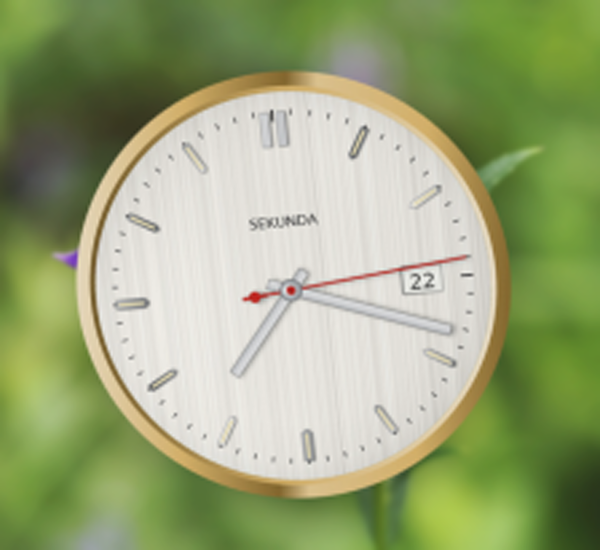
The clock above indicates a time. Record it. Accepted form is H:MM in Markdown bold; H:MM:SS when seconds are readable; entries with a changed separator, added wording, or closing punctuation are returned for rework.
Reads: **7:18:14**
